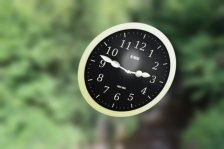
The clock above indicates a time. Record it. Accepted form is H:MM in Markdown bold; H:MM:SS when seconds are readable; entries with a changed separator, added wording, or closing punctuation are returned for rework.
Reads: **2:47**
